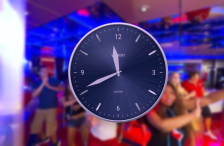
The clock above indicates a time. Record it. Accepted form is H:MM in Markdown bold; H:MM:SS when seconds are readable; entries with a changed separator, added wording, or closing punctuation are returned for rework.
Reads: **11:41**
